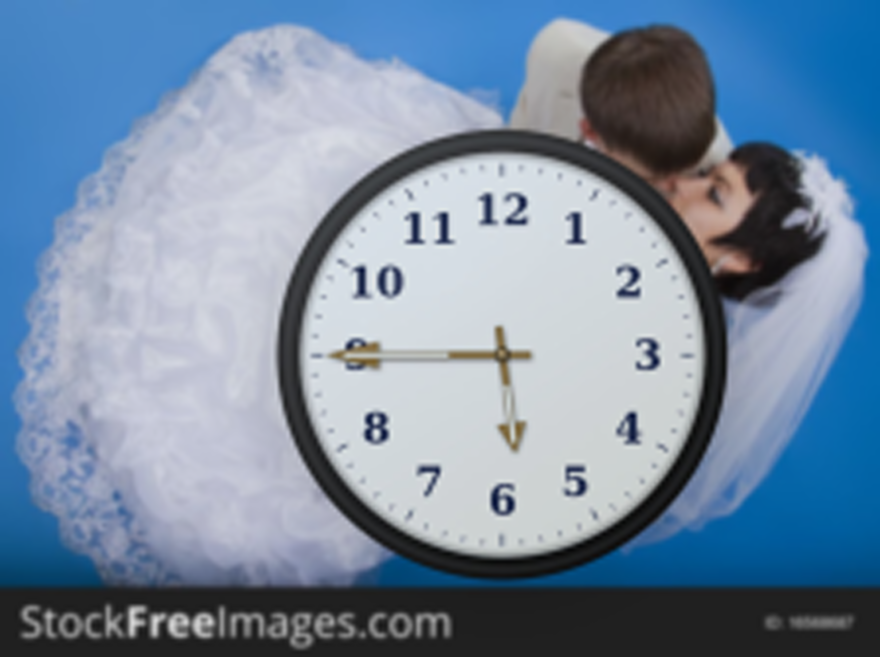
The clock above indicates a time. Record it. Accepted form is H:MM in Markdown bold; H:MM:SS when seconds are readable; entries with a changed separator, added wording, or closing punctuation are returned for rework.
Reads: **5:45**
